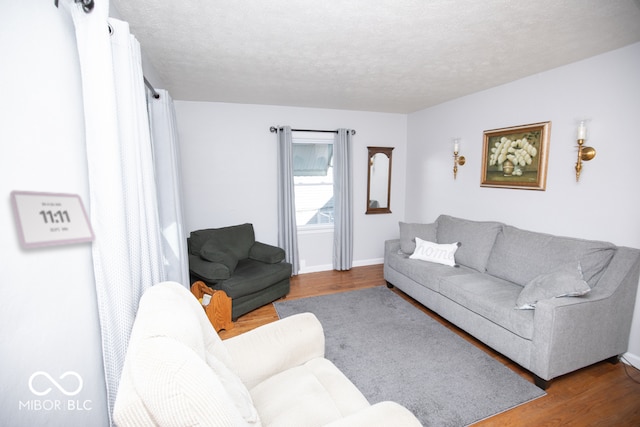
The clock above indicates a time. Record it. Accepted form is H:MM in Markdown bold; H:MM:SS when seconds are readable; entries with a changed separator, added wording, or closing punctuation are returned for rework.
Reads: **11:11**
